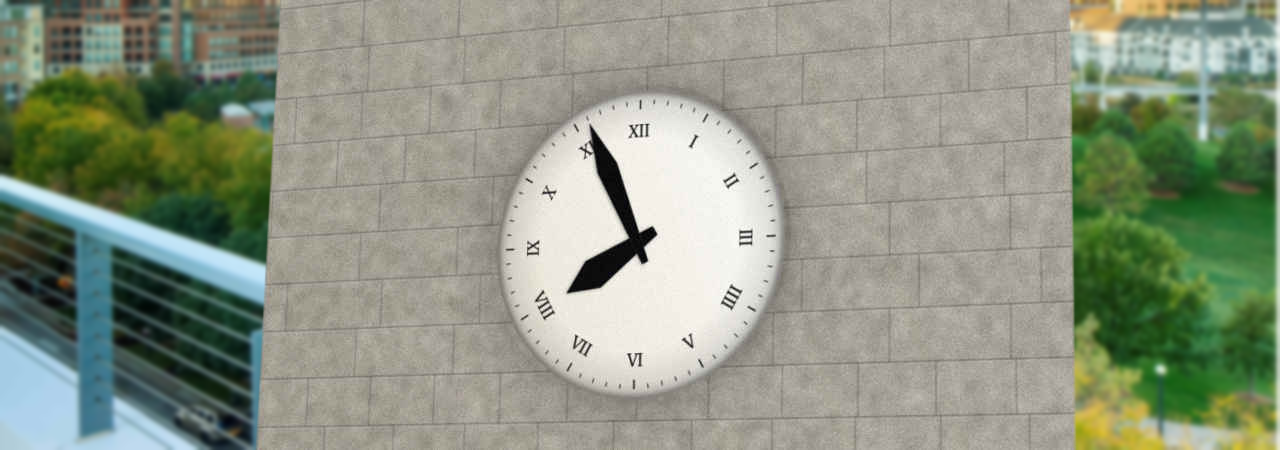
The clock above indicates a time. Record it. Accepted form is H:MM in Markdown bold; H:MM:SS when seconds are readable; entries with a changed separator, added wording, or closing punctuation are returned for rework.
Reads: **7:56**
